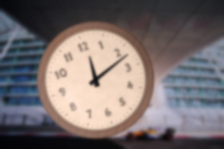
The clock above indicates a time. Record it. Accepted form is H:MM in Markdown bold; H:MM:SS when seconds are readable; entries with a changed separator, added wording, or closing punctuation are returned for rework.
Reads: **12:12**
